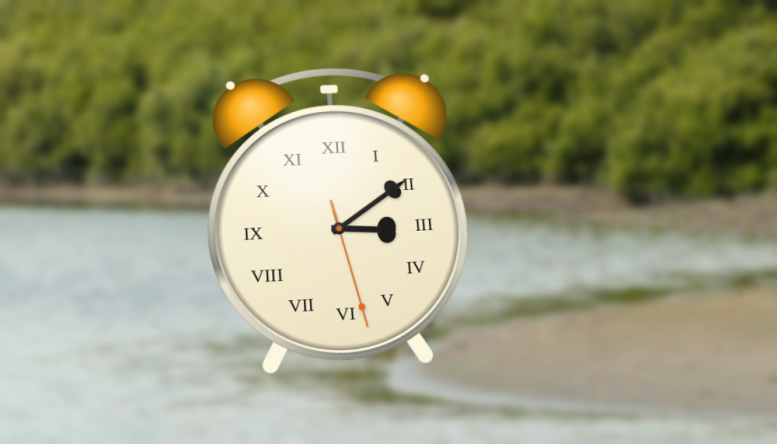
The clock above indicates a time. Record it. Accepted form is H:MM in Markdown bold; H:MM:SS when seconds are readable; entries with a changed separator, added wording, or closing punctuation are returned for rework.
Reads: **3:09:28**
